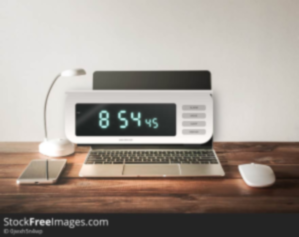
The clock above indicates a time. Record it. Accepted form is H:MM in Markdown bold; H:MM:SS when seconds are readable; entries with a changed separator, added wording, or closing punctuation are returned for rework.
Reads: **8:54**
